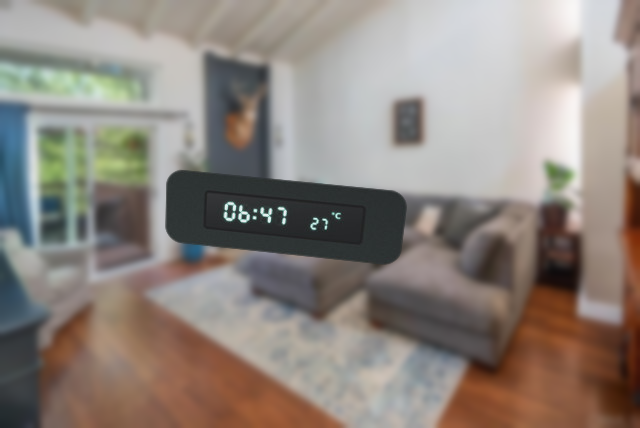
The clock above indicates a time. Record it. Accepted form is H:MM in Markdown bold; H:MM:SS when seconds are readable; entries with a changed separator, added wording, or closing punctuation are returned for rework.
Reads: **6:47**
